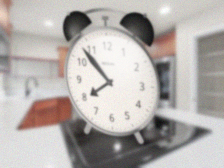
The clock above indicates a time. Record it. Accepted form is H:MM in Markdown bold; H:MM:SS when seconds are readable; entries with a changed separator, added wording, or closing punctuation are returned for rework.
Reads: **7:53**
